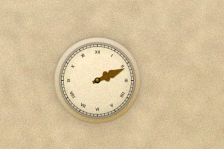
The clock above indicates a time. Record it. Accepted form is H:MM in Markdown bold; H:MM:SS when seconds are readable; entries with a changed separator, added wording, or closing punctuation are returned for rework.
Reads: **2:11**
